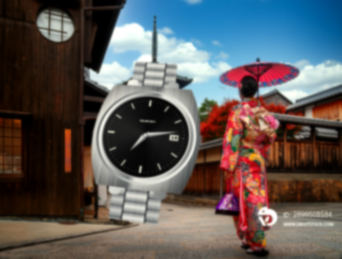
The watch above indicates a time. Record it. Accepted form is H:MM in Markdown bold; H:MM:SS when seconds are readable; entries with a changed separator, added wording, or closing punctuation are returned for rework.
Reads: **7:13**
